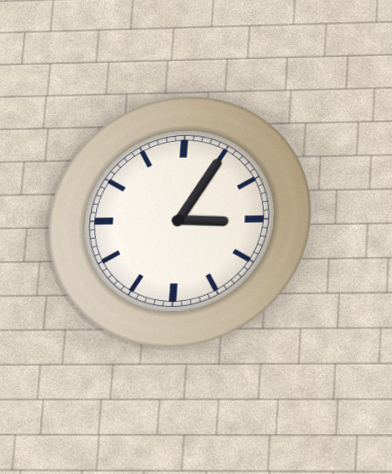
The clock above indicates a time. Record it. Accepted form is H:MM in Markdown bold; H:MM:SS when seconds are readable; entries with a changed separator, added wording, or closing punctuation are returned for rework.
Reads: **3:05**
